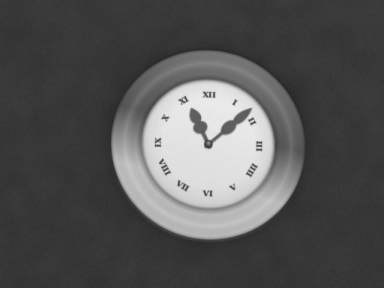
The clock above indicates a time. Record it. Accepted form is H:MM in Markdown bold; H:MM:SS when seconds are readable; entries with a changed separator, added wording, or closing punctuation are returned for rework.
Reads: **11:08**
